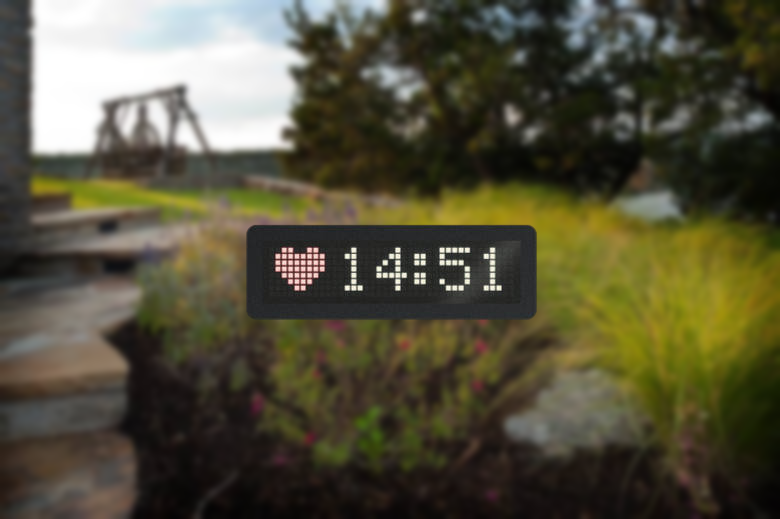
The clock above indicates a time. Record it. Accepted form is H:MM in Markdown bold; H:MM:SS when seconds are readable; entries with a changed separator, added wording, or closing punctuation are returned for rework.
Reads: **14:51**
